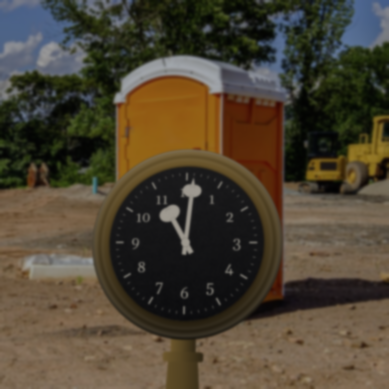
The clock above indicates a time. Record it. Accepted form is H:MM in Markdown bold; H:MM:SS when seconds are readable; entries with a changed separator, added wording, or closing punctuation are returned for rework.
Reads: **11:01**
